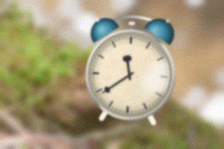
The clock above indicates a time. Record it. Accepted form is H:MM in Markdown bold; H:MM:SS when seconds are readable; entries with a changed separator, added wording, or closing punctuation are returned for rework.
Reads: **11:39**
